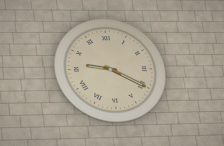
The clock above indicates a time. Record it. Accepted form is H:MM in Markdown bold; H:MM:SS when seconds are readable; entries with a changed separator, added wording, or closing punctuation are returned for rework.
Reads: **9:20**
